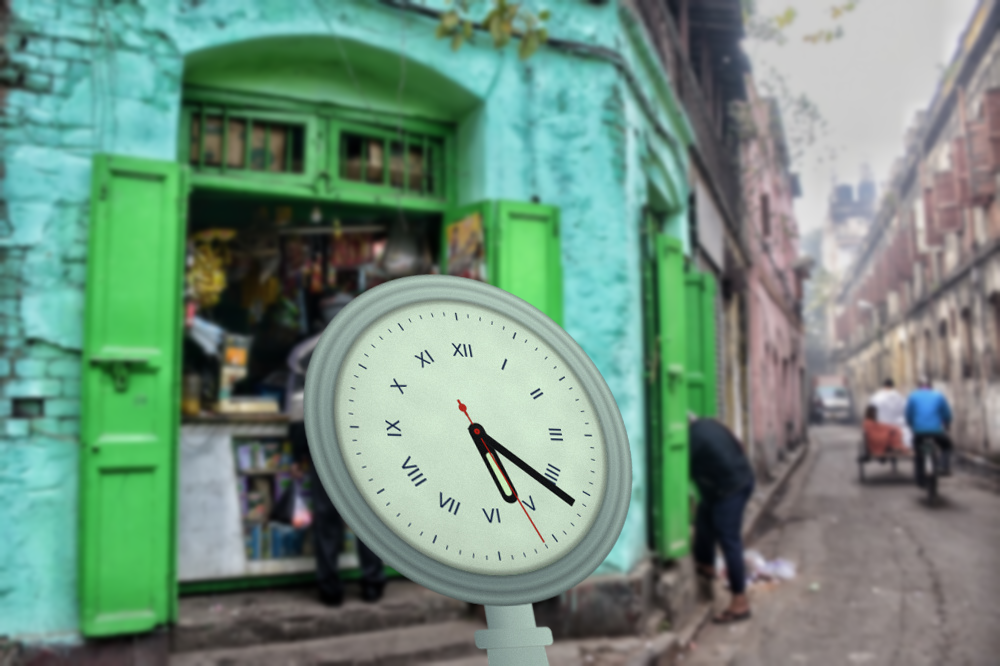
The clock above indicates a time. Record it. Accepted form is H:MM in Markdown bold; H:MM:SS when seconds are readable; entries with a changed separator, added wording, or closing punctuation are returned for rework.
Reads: **5:21:26**
